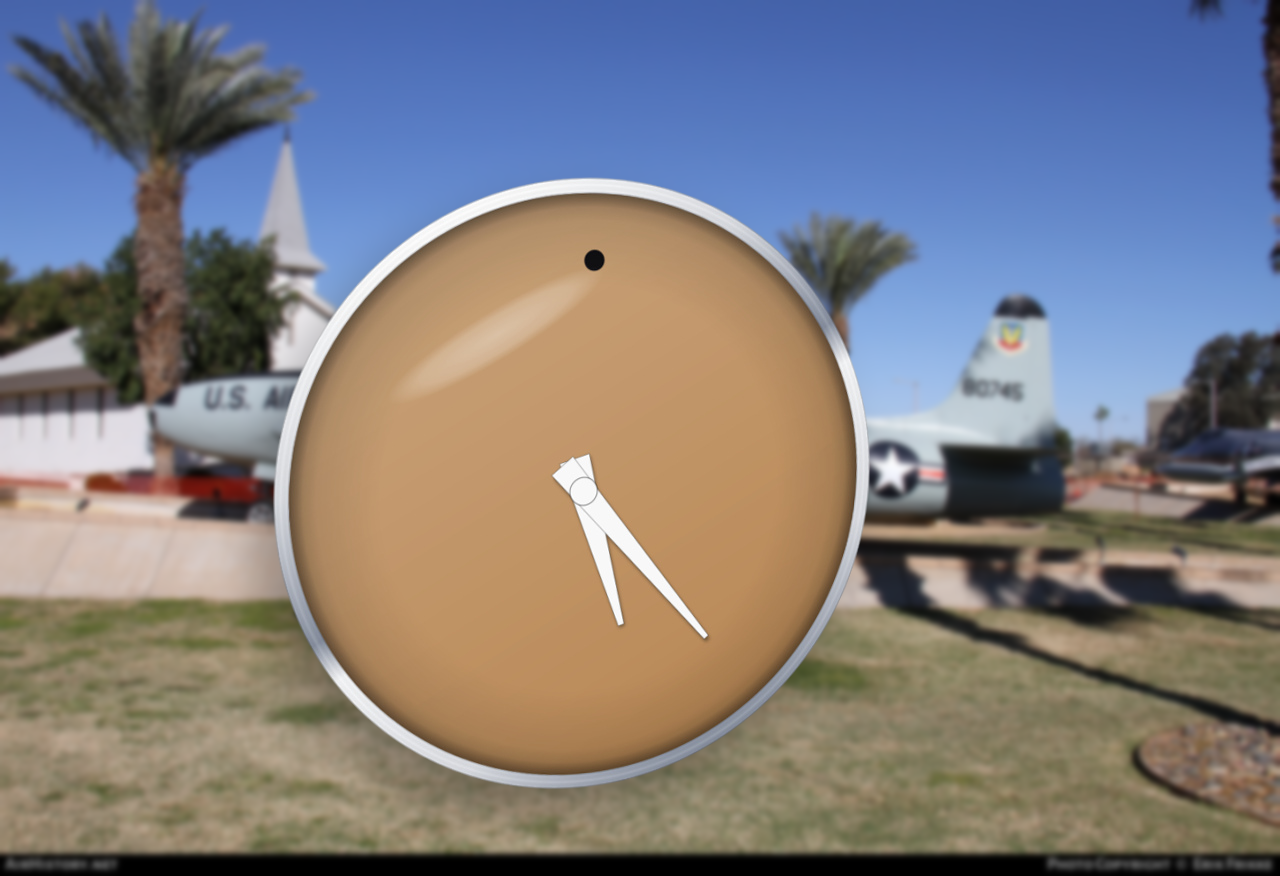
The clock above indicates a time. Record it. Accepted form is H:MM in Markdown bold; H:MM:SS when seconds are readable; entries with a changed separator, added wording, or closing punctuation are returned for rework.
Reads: **5:23**
